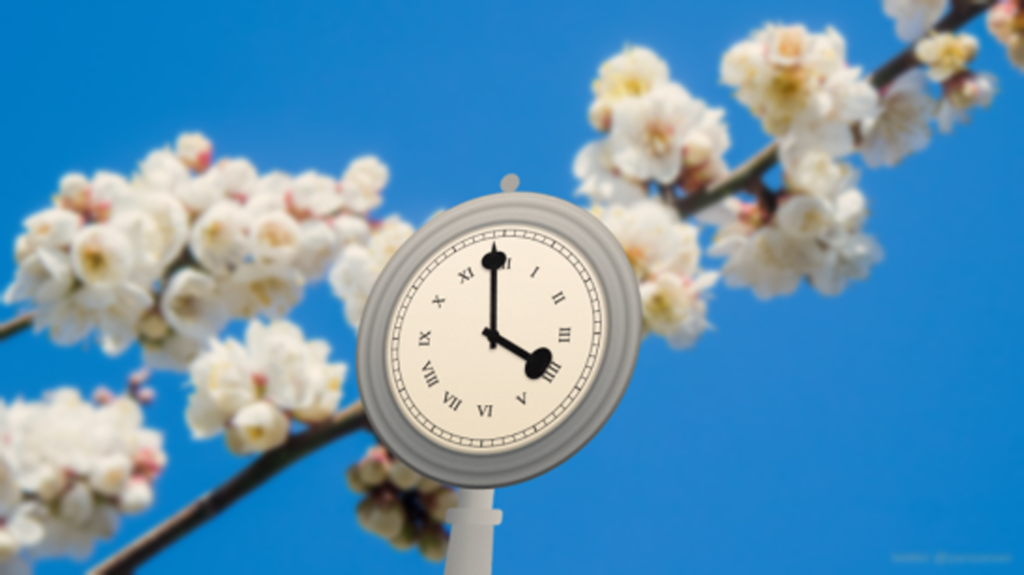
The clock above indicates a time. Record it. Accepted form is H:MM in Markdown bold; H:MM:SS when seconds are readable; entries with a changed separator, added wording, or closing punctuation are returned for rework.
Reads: **3:59**
